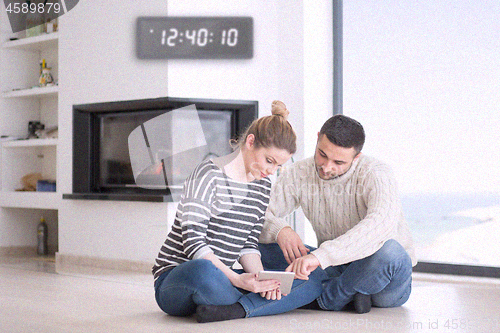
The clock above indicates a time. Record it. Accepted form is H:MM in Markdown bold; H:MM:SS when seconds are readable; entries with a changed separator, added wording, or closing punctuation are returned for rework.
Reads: **12:40:10**
